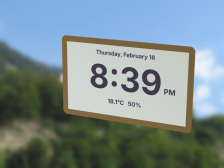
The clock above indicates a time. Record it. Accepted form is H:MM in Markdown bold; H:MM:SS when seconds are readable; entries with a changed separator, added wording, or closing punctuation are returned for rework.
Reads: **8:39**
